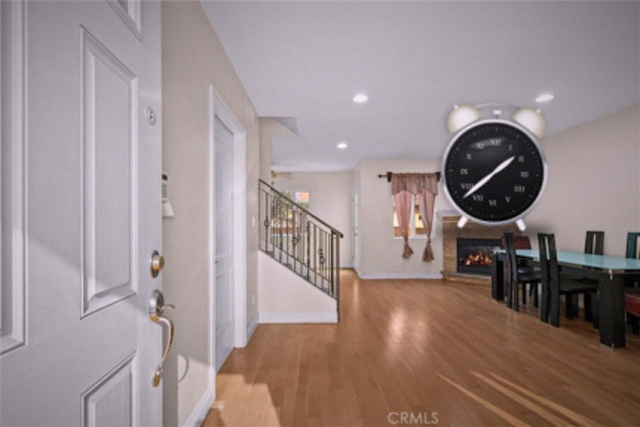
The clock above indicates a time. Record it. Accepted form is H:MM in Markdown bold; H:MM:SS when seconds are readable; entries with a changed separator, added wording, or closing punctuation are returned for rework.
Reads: **1:38**
